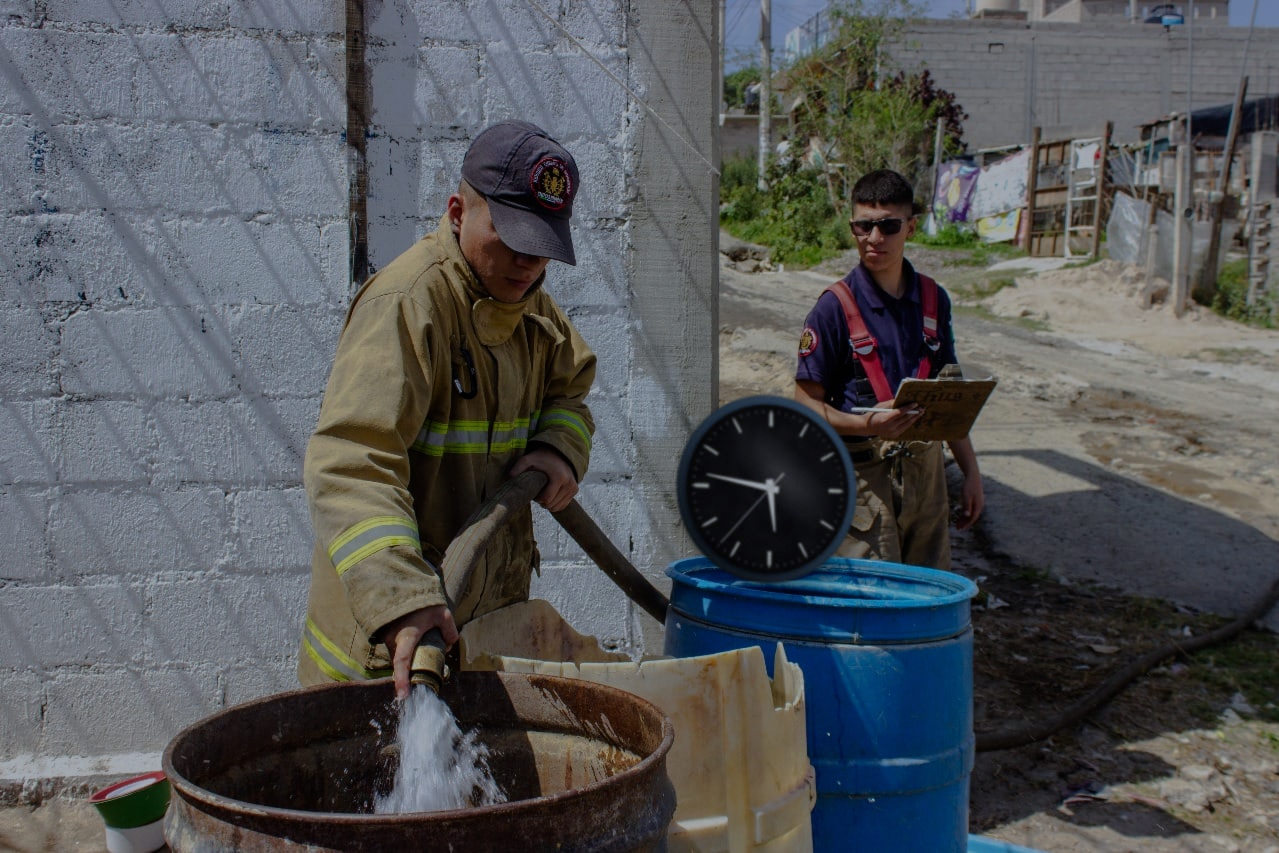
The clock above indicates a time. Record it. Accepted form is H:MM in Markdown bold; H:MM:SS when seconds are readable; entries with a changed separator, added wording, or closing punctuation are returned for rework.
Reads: **5:46:37**
